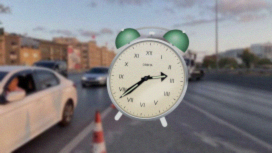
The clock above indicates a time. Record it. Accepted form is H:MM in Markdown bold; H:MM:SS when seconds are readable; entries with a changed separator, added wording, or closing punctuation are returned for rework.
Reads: **2:38**
